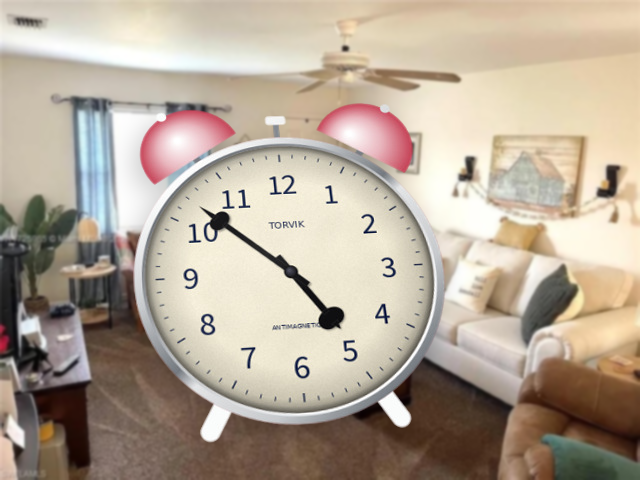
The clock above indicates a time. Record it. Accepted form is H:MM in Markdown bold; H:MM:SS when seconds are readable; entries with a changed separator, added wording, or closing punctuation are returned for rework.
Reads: **4:52**
